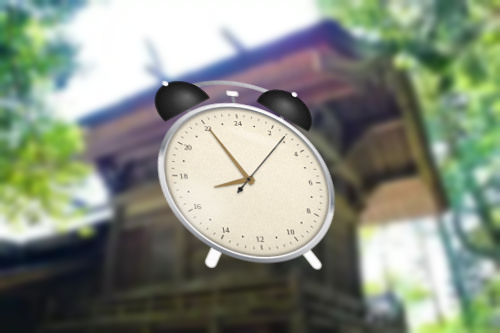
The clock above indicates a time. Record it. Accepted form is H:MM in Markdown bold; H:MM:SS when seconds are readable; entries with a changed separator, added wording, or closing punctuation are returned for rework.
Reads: **16:55:07**
